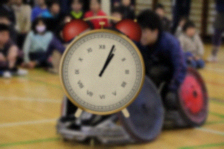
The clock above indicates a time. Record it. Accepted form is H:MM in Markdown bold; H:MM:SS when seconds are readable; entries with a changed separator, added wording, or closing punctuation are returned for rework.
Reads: **1:04**
